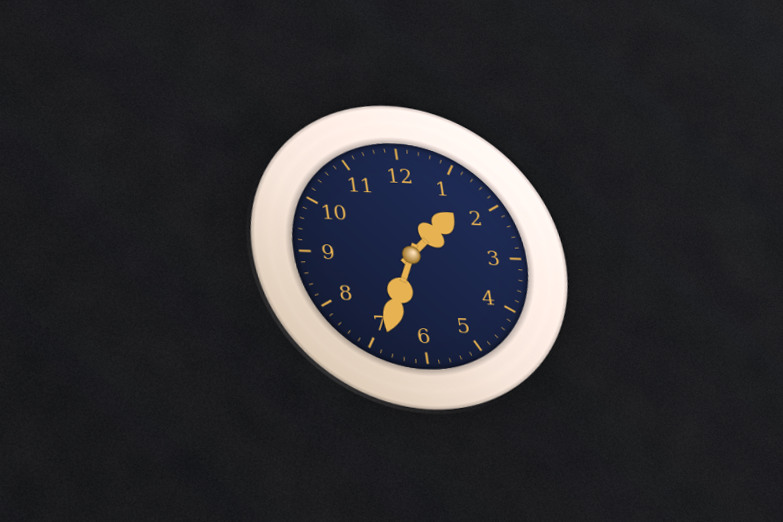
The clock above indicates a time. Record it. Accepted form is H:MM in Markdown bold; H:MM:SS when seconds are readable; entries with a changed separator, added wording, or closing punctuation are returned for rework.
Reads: **1:34**
